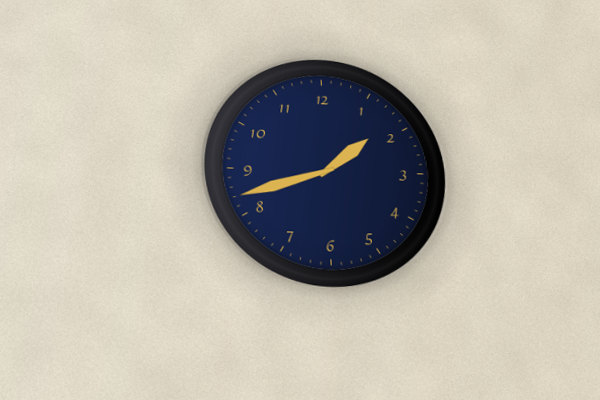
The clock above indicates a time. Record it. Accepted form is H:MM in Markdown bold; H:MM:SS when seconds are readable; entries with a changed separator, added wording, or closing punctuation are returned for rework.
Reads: **1:42**
